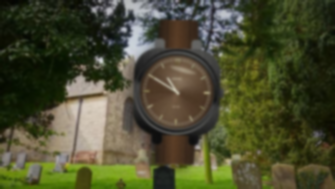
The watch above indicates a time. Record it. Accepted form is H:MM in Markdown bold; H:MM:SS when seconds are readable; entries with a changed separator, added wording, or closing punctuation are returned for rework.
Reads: **10:50**
